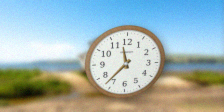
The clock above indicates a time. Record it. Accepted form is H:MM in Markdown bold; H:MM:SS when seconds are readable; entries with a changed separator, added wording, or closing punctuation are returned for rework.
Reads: **11:37**
